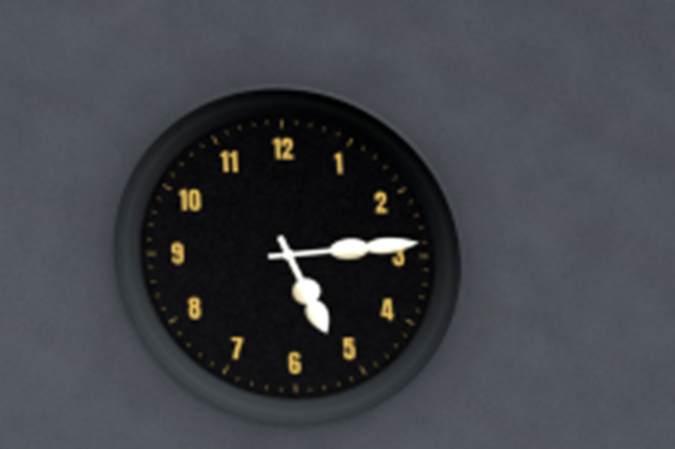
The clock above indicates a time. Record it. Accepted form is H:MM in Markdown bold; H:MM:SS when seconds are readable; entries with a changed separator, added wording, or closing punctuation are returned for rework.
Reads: **5:14**
